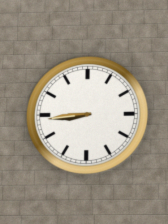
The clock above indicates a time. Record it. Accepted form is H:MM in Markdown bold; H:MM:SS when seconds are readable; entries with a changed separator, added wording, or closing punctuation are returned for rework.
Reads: **8:44**
